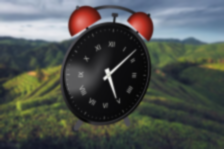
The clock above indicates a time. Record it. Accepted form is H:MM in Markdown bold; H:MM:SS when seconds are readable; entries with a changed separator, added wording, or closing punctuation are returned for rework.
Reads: **5:08**
